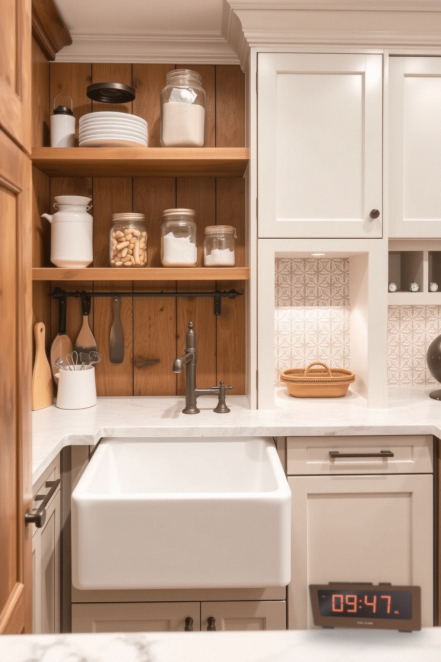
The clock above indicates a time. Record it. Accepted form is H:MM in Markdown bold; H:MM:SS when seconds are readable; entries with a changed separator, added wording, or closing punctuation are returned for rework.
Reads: **9:47**
